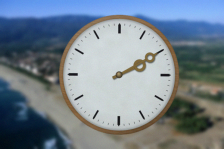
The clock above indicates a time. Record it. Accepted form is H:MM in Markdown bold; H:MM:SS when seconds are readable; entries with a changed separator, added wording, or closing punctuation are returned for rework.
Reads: **2:10**
